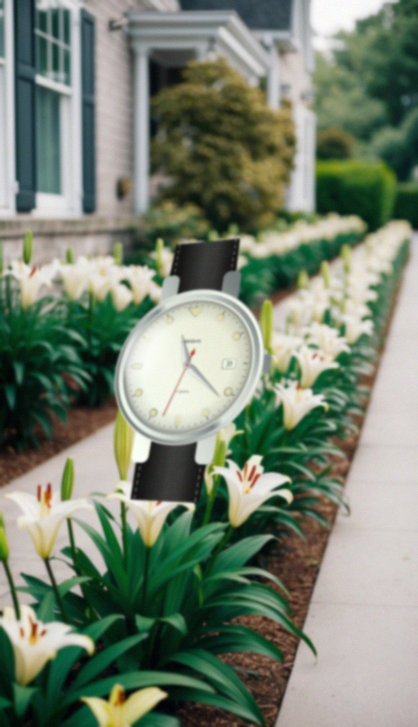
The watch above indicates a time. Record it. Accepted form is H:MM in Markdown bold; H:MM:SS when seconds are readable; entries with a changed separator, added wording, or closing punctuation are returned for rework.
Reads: **11:21:33**
